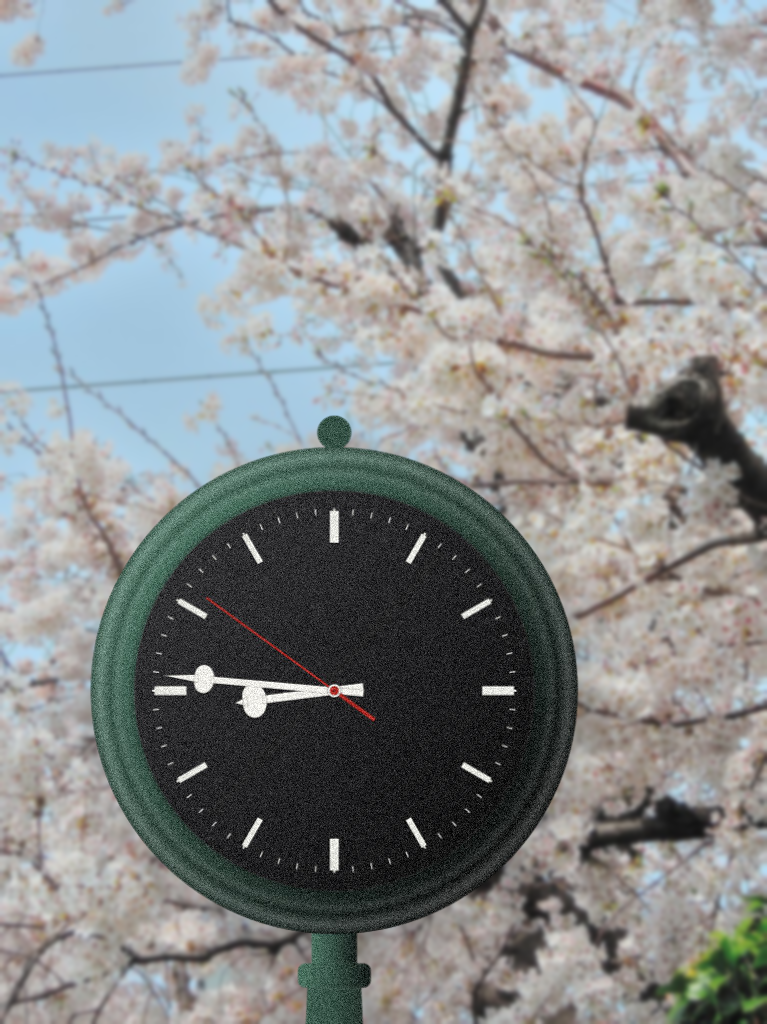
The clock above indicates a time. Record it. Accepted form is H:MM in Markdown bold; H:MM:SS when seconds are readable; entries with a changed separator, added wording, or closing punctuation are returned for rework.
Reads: **8:45:51**
